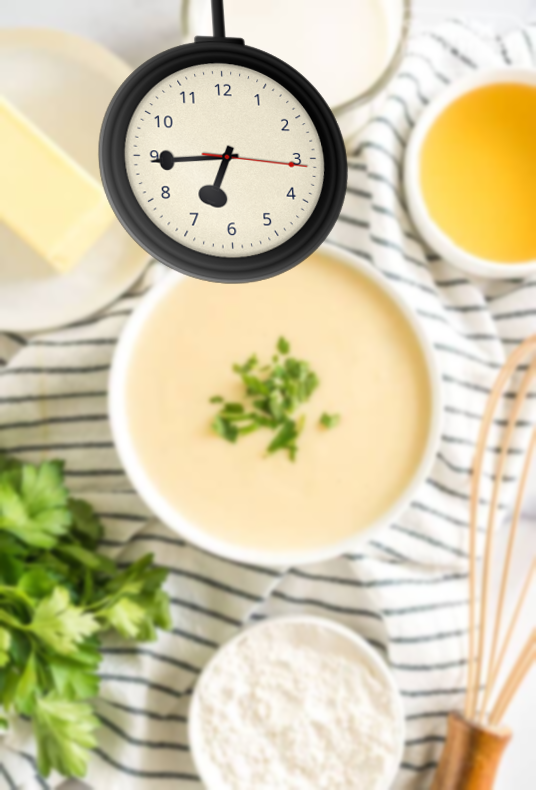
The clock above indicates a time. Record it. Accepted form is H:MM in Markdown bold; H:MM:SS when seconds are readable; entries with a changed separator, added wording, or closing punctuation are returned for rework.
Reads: **6:44:16**
